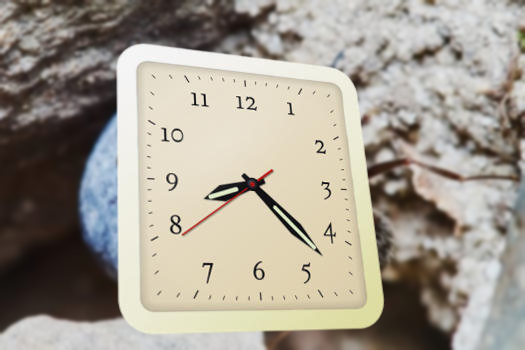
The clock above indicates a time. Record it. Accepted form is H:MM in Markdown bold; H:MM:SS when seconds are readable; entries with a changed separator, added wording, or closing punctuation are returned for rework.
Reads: **8:22:39**
